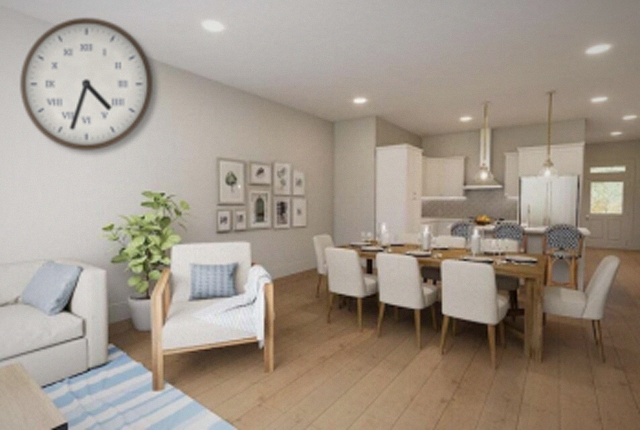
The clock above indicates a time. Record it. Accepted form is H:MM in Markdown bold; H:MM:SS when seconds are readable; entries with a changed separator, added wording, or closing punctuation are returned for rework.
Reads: **4:33**
